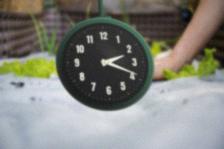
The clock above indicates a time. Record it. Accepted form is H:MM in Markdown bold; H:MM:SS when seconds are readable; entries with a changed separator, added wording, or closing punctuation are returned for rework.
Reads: **2:19**
